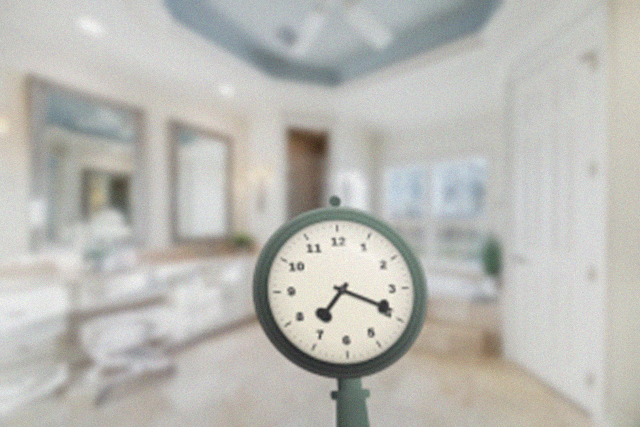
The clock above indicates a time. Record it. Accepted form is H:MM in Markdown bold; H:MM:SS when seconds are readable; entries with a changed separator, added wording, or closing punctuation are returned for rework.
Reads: **7:19**
